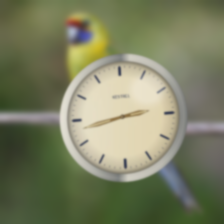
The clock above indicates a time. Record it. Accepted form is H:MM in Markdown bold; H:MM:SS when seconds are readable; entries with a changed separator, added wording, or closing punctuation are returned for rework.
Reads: **2:43**
